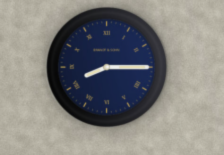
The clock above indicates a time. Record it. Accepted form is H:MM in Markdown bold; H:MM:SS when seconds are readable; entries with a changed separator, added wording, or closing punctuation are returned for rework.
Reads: **8:15**
